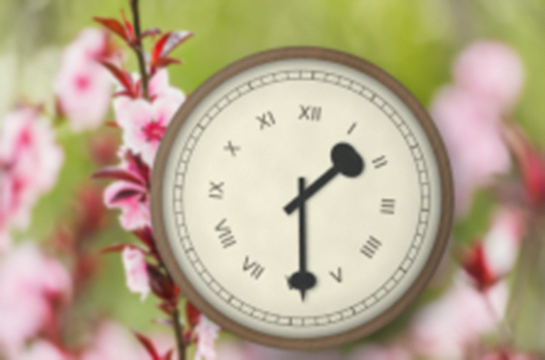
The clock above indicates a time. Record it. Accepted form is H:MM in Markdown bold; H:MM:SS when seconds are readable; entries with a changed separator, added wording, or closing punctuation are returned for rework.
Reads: **1:29**
